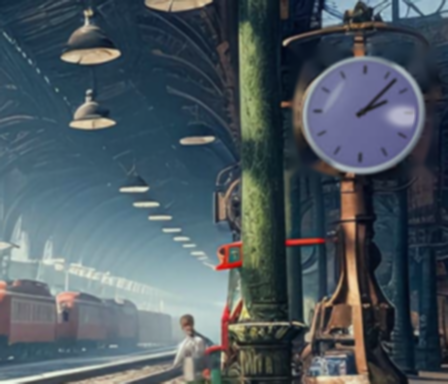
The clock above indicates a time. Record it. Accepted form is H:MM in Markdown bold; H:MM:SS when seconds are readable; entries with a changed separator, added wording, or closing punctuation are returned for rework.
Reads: **2:07**
